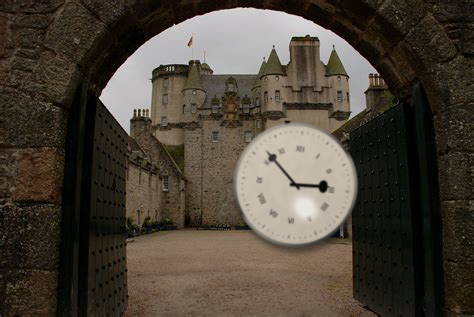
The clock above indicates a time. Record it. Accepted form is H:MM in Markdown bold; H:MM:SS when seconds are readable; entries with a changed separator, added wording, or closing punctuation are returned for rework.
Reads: **2:52**
